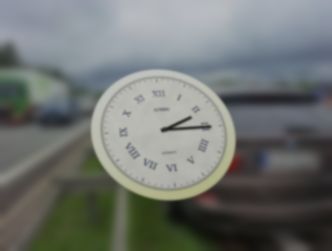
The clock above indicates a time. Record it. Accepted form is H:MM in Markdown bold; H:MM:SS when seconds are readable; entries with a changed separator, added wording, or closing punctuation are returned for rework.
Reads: **2:15**
